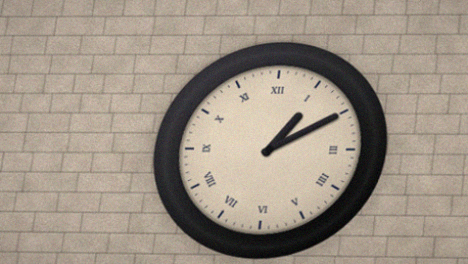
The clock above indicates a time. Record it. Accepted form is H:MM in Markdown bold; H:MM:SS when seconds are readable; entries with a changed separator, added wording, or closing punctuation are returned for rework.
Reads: **1:10**
